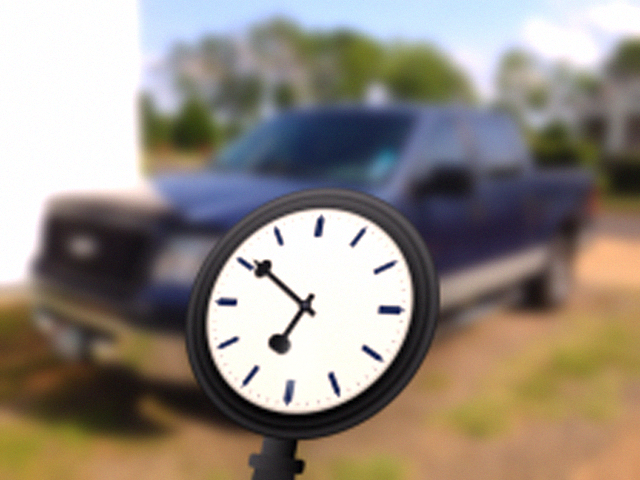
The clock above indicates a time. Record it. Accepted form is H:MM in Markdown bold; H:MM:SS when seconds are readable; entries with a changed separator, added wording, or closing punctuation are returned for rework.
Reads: **6:51**
